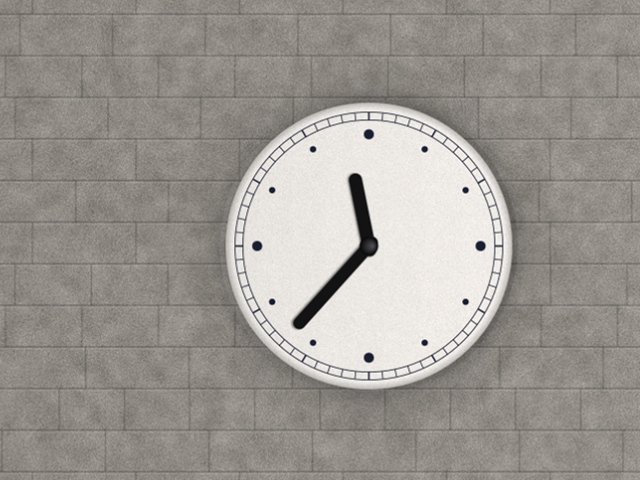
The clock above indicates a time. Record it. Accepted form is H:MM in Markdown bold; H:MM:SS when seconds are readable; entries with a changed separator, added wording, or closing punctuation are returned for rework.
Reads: **11:37**
